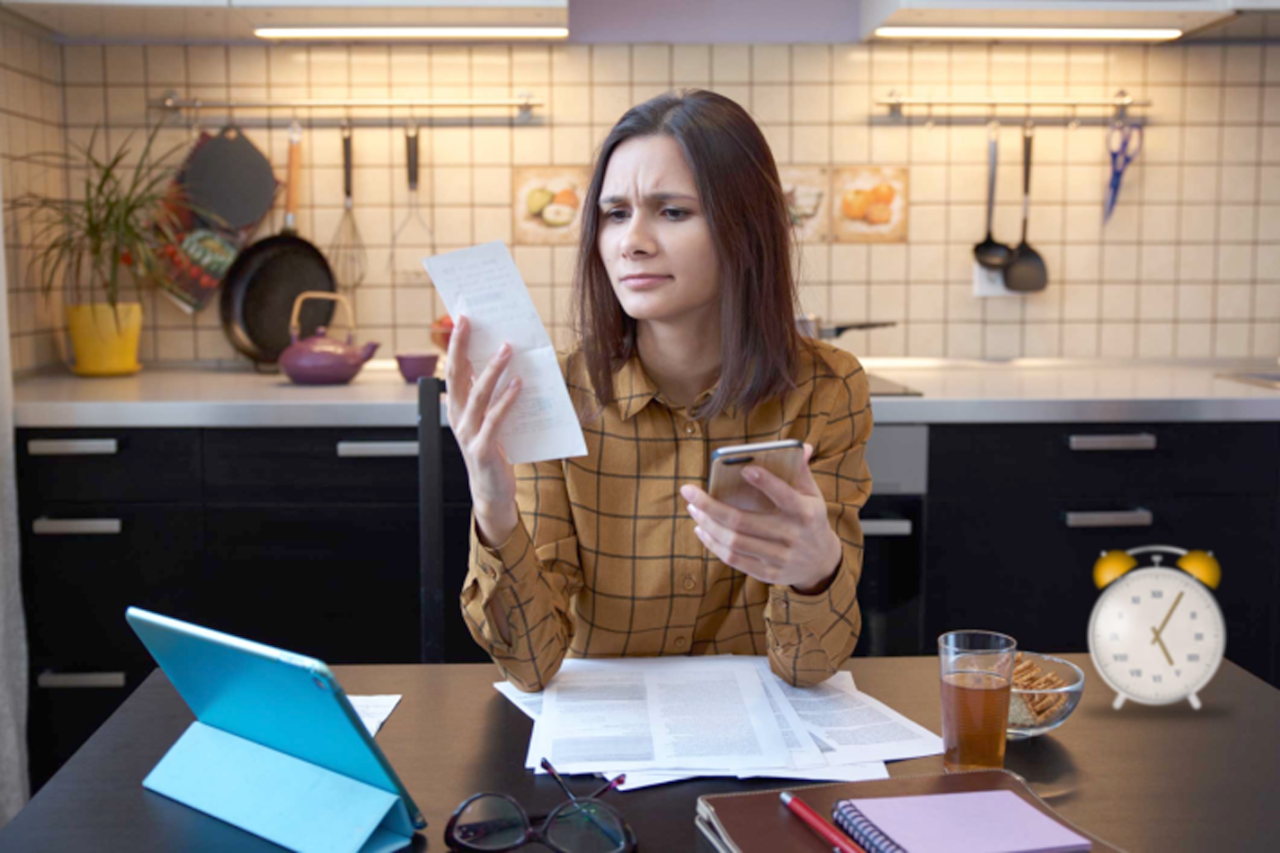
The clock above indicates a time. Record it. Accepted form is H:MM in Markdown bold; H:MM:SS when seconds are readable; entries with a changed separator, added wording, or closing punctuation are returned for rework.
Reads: **5:05**
